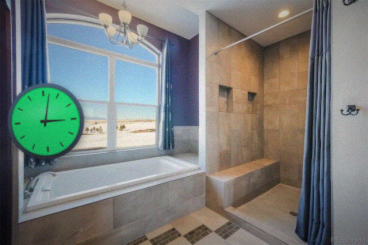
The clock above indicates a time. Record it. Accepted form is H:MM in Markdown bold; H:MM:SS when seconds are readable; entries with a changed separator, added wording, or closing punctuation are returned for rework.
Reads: **3:02**
